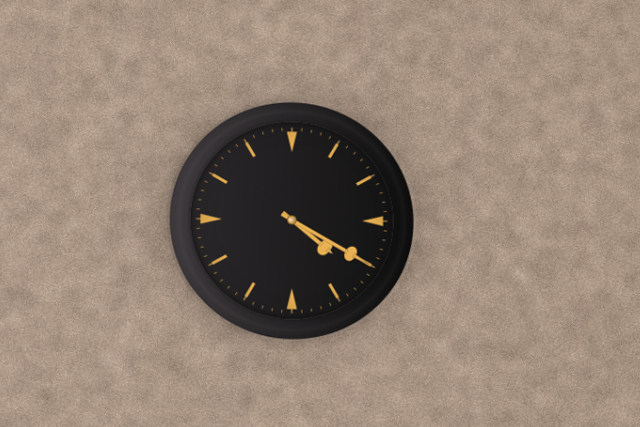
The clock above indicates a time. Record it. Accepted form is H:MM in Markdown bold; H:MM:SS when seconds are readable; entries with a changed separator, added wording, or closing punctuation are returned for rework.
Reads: **4:20**
